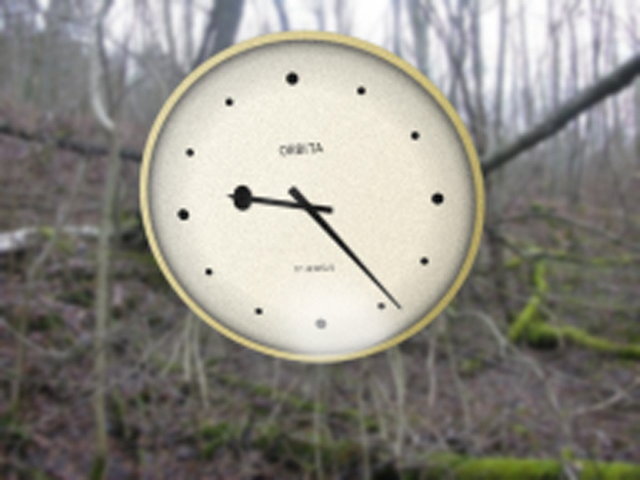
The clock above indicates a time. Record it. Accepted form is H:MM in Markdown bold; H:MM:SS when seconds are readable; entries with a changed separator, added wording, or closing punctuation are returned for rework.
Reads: **9:24**
